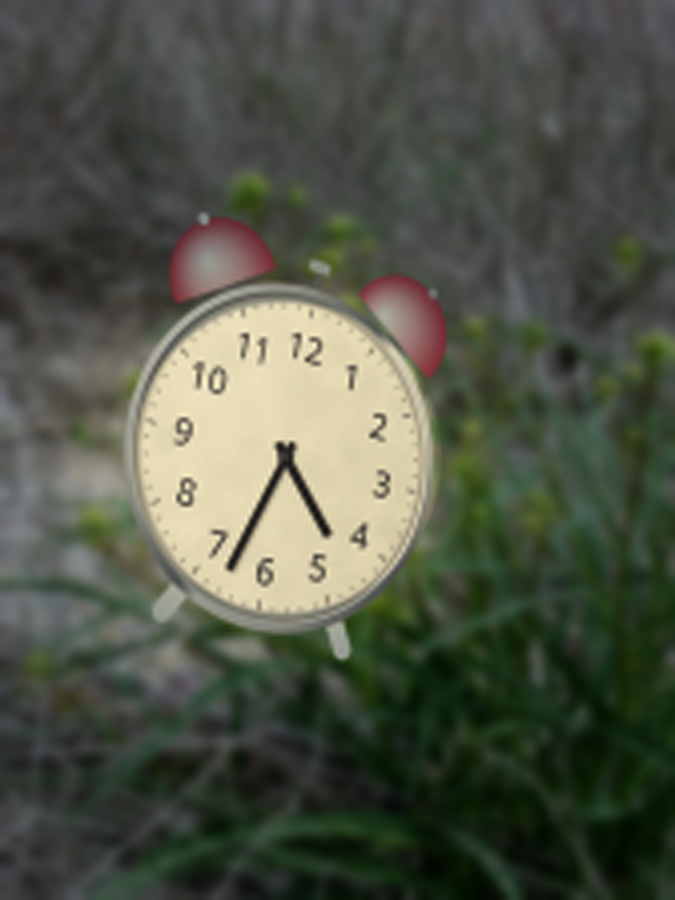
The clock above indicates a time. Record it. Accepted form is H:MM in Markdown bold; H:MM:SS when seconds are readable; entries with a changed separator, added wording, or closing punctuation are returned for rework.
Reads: **4:33**
